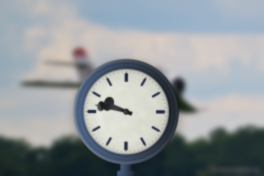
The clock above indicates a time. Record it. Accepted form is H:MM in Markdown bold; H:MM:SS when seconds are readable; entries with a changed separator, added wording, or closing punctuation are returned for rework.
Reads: **9:47**
